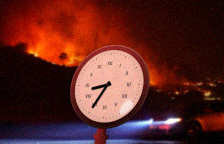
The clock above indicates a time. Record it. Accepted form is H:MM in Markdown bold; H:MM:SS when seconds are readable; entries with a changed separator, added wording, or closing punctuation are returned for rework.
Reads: **8:35**
